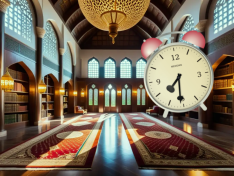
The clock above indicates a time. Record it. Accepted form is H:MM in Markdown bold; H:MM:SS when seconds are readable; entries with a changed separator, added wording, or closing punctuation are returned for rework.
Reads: **7:31**
